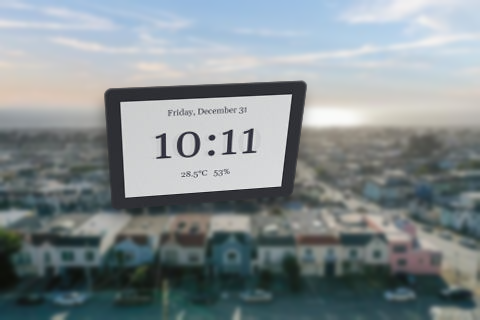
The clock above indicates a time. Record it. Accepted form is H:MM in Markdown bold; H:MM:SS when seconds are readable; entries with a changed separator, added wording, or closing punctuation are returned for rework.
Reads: **10:11**
